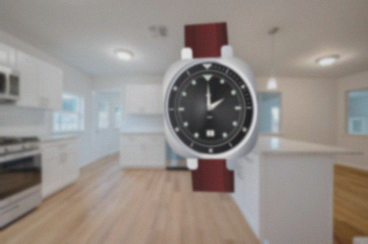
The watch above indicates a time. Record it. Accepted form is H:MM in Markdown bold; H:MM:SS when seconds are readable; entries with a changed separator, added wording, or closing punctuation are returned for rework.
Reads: **2:00**
